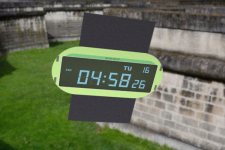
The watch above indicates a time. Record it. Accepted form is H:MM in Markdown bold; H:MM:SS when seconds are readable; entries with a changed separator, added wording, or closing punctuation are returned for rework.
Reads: **4:58:26**
